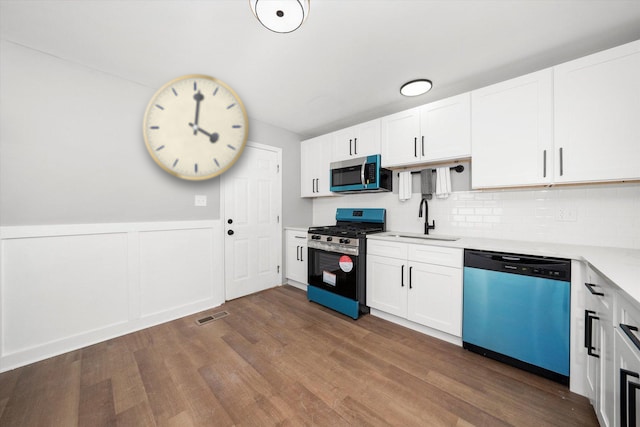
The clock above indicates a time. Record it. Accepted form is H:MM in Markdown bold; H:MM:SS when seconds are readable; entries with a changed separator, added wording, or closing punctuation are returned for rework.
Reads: **4:01**
